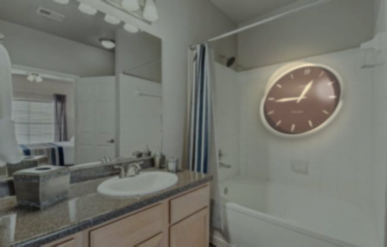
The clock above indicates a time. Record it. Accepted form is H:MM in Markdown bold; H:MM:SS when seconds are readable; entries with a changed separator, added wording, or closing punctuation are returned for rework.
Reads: **12:44**
